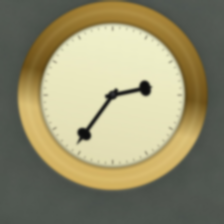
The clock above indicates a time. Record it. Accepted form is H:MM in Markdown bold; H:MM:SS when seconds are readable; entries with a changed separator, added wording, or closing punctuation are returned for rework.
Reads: **2:36**
